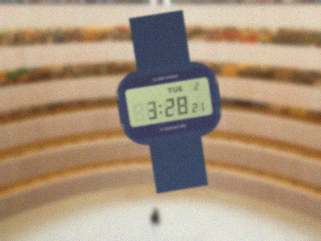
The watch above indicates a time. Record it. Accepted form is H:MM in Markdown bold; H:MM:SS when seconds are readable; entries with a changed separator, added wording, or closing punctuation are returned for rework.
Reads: **3:28**
